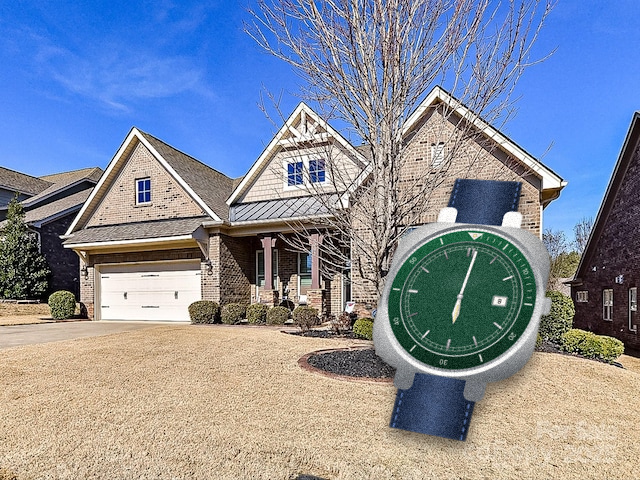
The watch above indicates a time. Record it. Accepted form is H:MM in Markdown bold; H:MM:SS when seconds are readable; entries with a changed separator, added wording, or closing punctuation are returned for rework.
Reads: **6:01**
